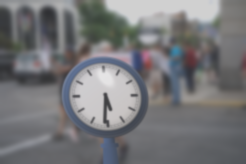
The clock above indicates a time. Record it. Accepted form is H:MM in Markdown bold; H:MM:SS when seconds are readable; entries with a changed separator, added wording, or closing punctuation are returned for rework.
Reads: **5:31**
